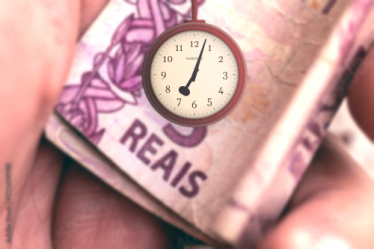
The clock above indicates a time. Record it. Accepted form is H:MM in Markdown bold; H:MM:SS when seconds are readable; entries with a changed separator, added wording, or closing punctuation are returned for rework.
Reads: **7:03**
